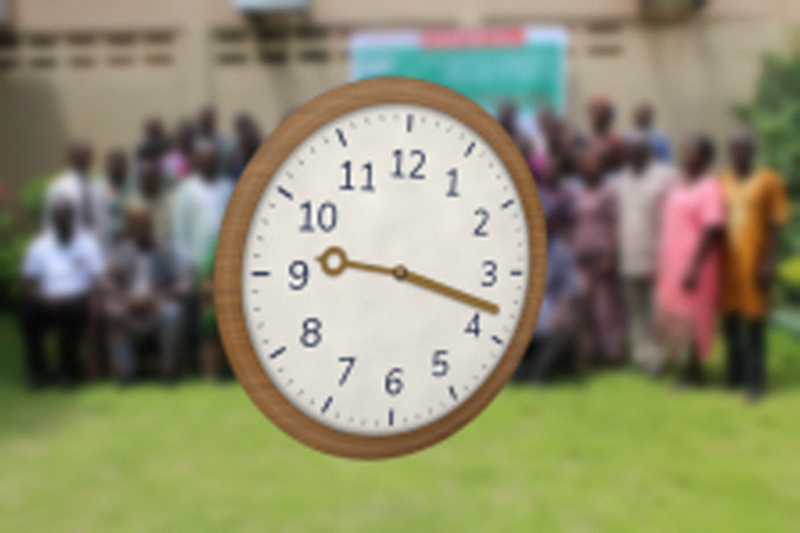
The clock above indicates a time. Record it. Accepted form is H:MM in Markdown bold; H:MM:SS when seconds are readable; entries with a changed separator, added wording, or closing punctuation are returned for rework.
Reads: **9:18**
